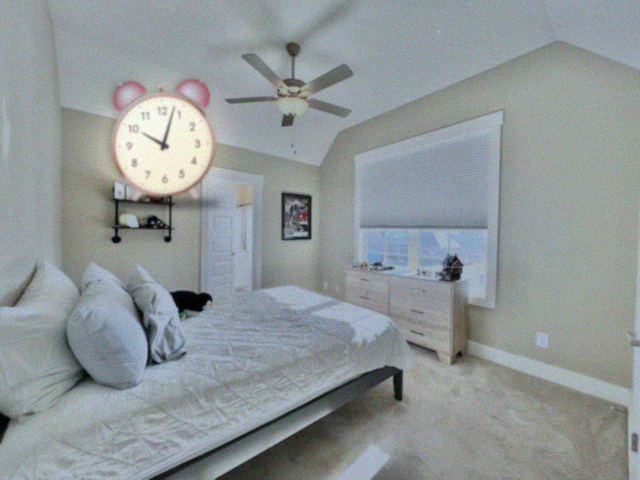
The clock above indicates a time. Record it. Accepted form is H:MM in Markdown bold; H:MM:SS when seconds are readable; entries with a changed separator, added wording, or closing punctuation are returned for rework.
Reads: **10:03**
